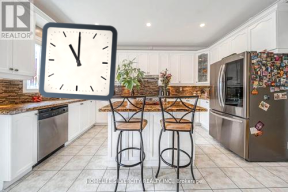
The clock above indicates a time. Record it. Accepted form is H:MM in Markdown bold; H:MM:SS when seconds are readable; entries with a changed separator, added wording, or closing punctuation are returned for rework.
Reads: **11:00**
